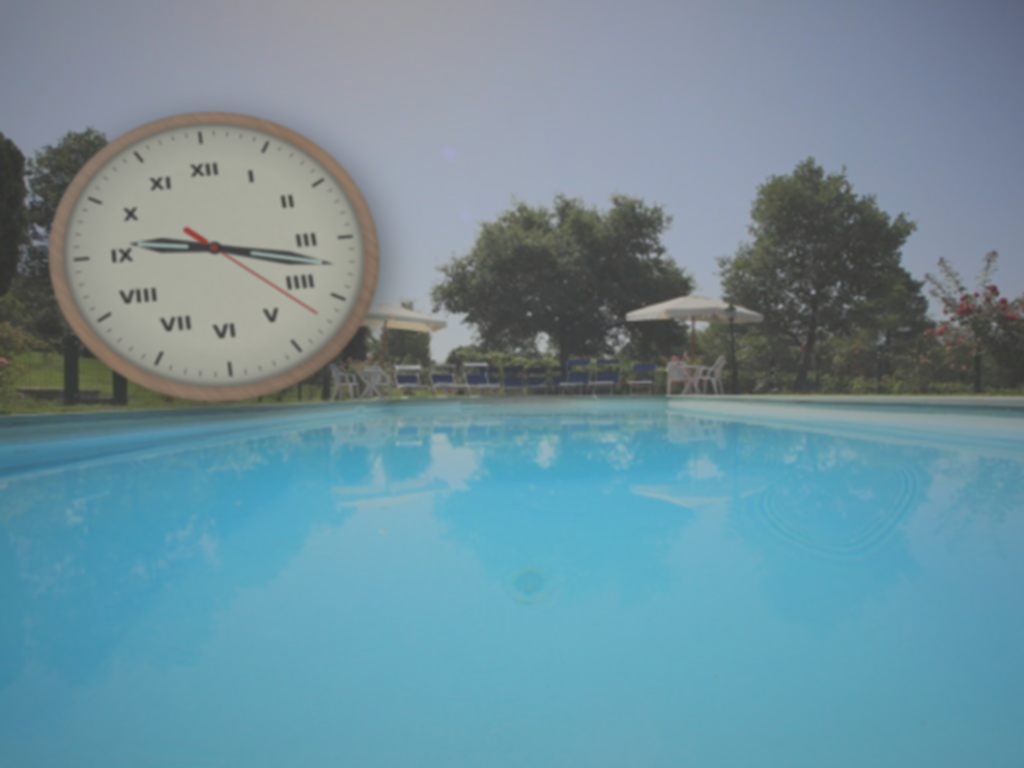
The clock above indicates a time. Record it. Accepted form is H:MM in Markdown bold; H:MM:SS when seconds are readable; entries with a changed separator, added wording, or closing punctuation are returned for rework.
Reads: **9:17:22**
